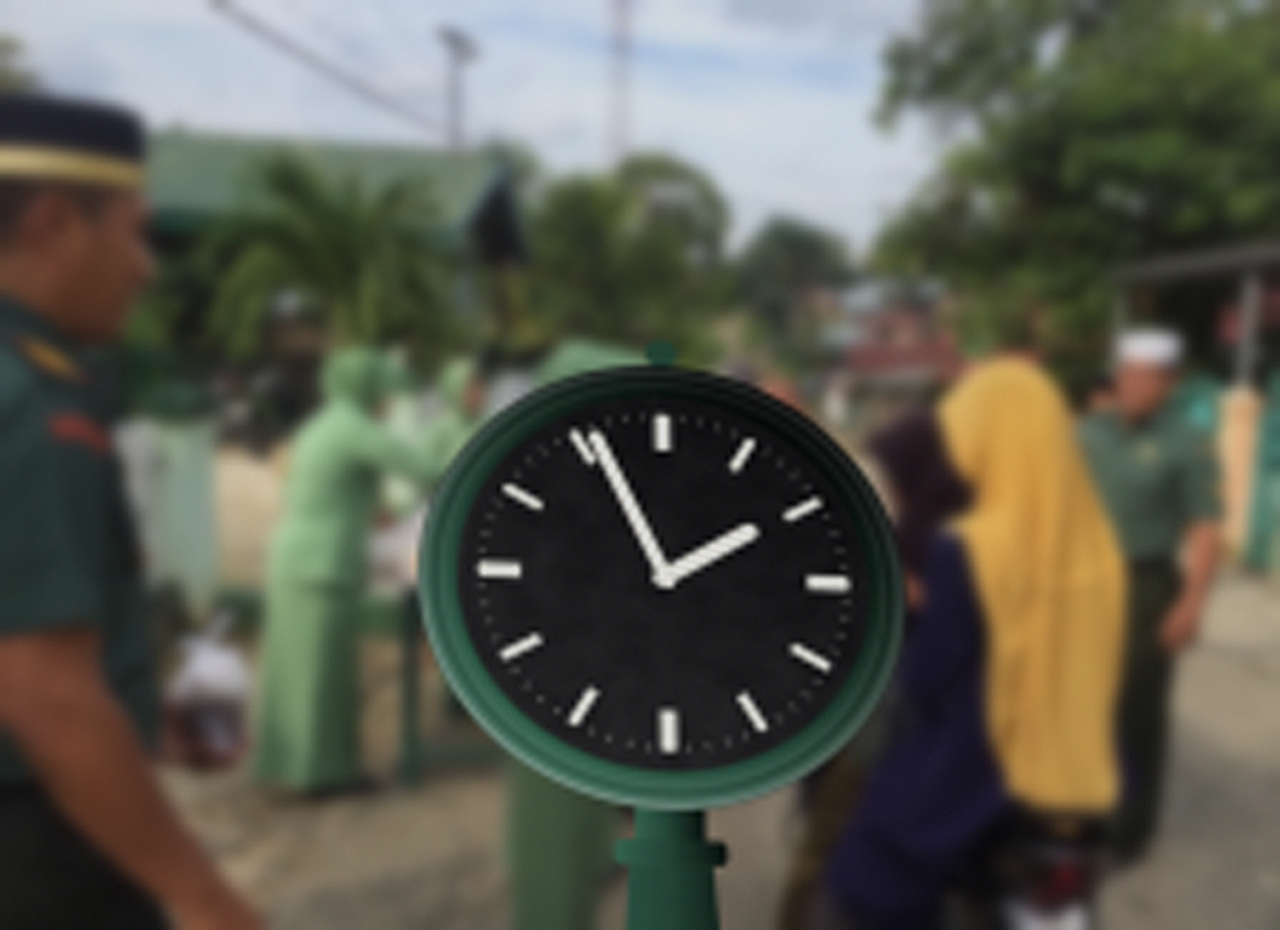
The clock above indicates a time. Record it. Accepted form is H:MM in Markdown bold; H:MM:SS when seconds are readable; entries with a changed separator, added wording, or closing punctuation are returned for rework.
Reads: **1:56**
